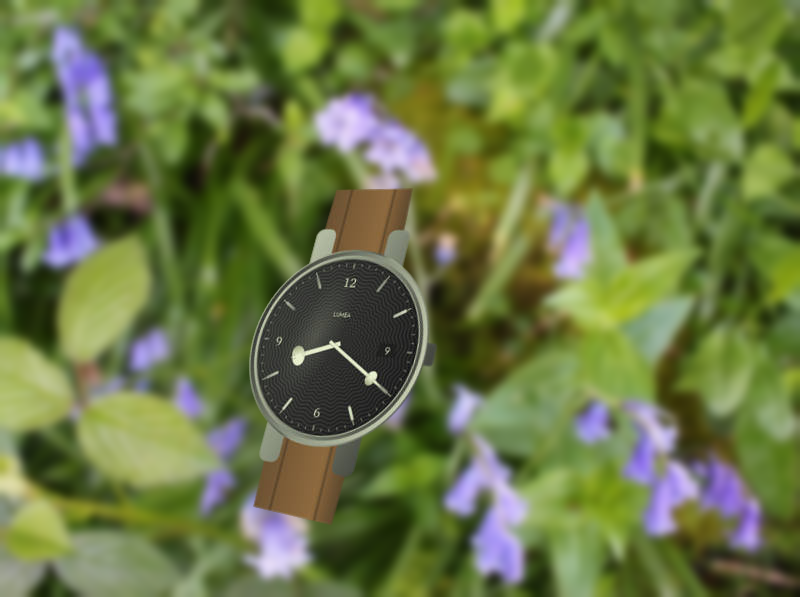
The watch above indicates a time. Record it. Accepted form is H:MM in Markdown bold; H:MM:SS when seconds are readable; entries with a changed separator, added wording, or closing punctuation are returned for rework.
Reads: **8:20**
